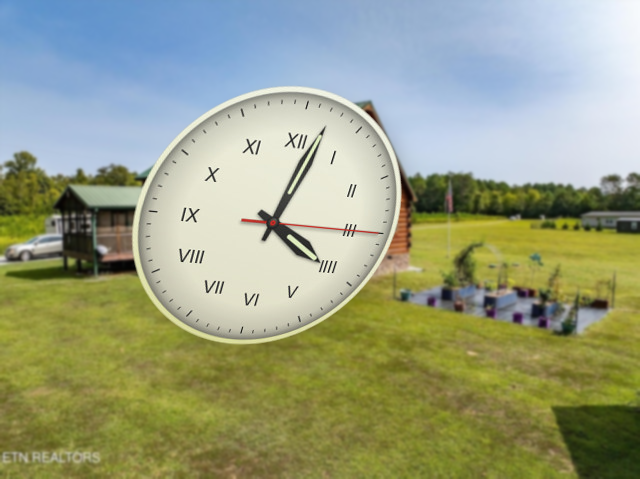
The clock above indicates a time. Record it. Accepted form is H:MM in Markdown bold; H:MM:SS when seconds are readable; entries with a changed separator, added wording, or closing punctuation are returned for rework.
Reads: **4:02:15**
